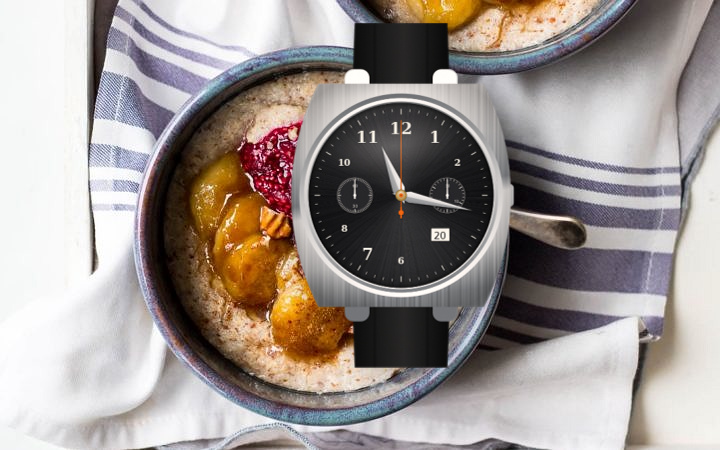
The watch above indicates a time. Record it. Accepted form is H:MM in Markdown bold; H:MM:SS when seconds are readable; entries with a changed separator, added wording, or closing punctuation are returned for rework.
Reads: **11:17**
